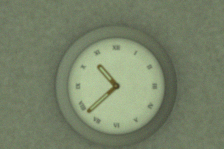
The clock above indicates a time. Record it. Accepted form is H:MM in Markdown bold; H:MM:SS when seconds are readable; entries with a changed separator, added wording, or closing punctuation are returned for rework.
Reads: **10:38**
